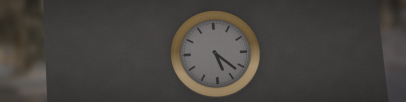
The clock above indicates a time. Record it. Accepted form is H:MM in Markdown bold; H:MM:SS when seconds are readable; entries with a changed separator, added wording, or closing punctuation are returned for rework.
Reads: **5:22**
